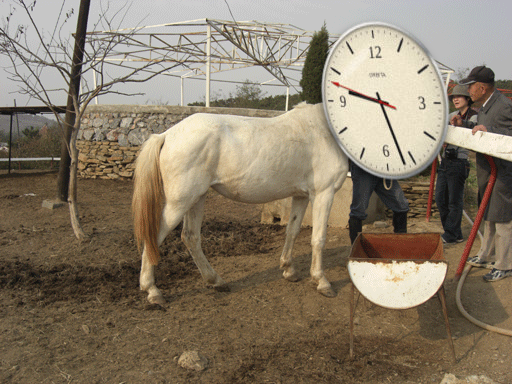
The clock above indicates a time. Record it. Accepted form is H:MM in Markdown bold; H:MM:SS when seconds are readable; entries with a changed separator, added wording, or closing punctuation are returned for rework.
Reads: **9:26:48**
